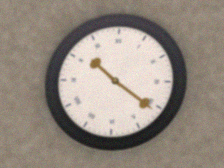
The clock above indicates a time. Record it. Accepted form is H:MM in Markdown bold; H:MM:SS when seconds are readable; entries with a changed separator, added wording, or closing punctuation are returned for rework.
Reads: **10:21**
